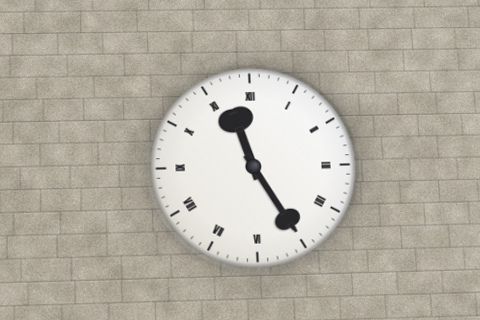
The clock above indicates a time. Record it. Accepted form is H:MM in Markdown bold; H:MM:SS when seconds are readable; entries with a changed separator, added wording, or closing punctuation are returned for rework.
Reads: **11:25**
